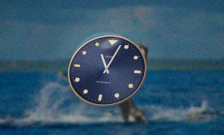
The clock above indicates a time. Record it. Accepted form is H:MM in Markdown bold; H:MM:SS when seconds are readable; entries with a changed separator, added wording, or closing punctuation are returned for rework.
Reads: **11:03**
